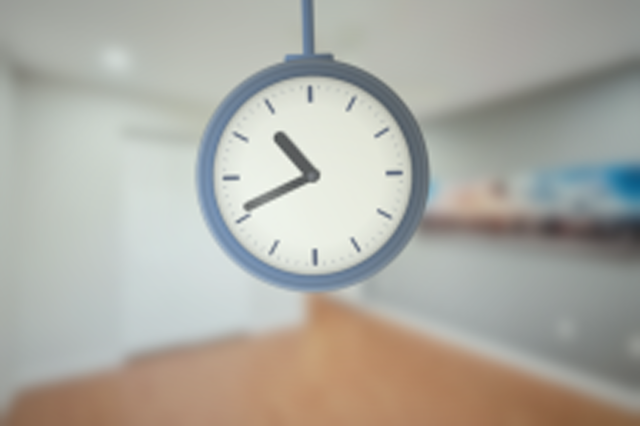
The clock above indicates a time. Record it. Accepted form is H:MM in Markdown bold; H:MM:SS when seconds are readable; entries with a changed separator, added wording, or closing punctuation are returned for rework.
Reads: **10:41**
